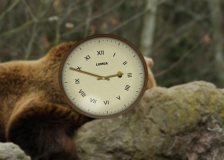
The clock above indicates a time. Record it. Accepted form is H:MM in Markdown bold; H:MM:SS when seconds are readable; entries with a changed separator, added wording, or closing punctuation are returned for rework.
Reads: **2:49**
